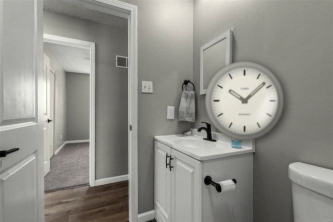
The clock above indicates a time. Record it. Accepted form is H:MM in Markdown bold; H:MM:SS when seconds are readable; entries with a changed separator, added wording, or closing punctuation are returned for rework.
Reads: **10:08**
